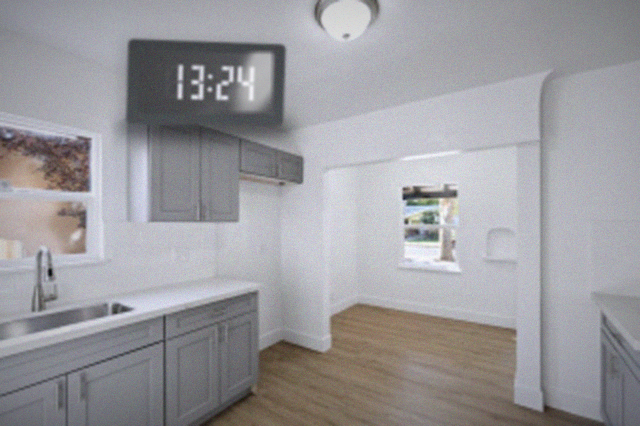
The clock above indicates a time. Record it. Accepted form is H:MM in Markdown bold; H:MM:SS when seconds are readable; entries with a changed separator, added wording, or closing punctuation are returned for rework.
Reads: **13:24**
